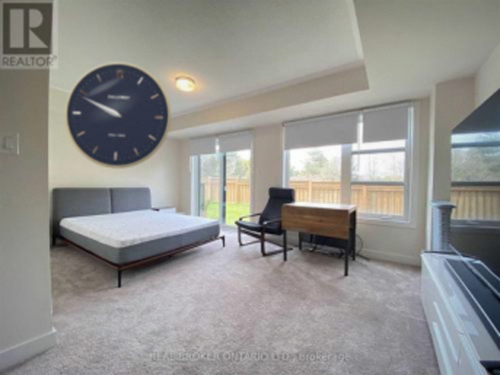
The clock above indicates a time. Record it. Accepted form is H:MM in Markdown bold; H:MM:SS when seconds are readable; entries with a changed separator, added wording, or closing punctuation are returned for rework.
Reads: **9:49**
